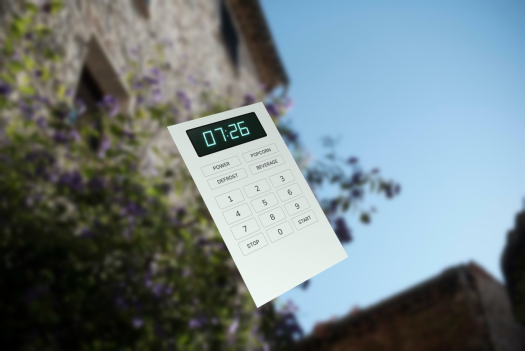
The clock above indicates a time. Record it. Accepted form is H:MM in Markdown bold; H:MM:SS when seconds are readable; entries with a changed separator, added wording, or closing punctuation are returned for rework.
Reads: **7:26**
